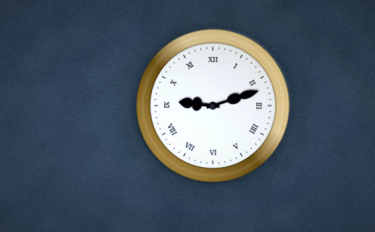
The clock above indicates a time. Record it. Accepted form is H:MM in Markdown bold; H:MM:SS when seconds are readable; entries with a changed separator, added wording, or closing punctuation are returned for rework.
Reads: **9:12**
